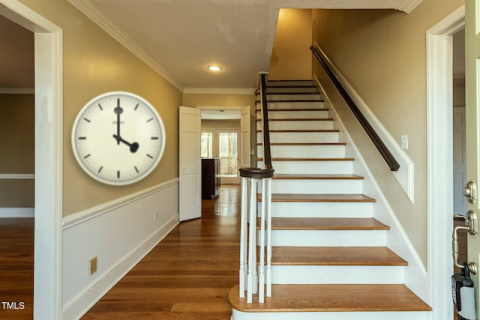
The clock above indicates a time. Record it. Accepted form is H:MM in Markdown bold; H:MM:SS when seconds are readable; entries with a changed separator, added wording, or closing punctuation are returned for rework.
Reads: **4:00**
